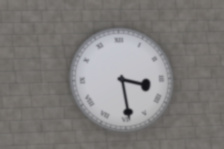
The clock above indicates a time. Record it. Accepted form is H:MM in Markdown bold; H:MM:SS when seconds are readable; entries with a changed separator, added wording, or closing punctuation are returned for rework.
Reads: **3:29**
